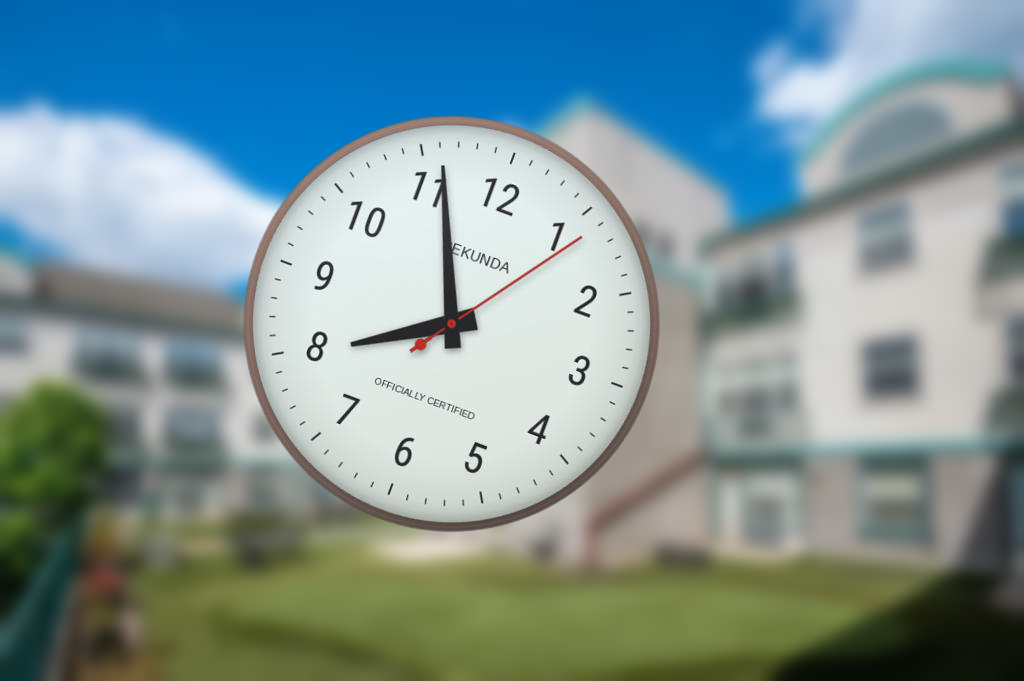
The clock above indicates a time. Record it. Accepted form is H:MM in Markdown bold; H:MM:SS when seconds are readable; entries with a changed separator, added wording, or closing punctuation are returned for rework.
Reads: **7:56:06**
